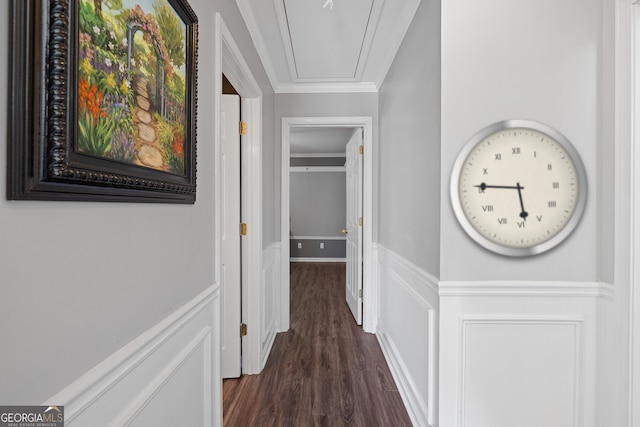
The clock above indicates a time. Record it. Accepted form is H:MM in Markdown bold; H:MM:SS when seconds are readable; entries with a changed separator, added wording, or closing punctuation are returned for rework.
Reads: **5:46**
